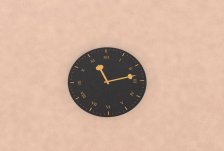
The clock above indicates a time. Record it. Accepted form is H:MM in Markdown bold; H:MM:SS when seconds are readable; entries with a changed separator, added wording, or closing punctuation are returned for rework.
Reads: **11:13**
